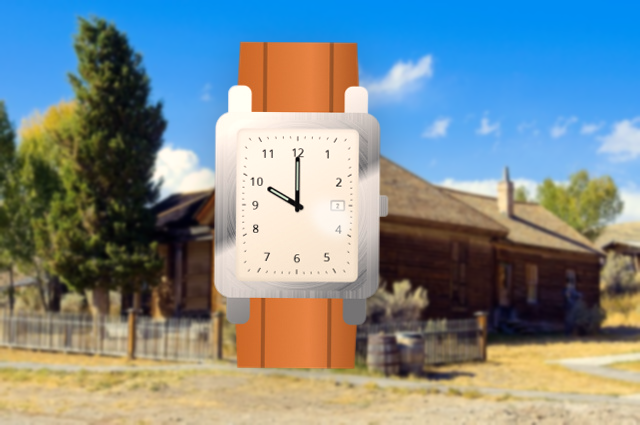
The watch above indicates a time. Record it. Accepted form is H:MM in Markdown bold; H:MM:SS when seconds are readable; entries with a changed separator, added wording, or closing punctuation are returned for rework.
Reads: **10:00**
